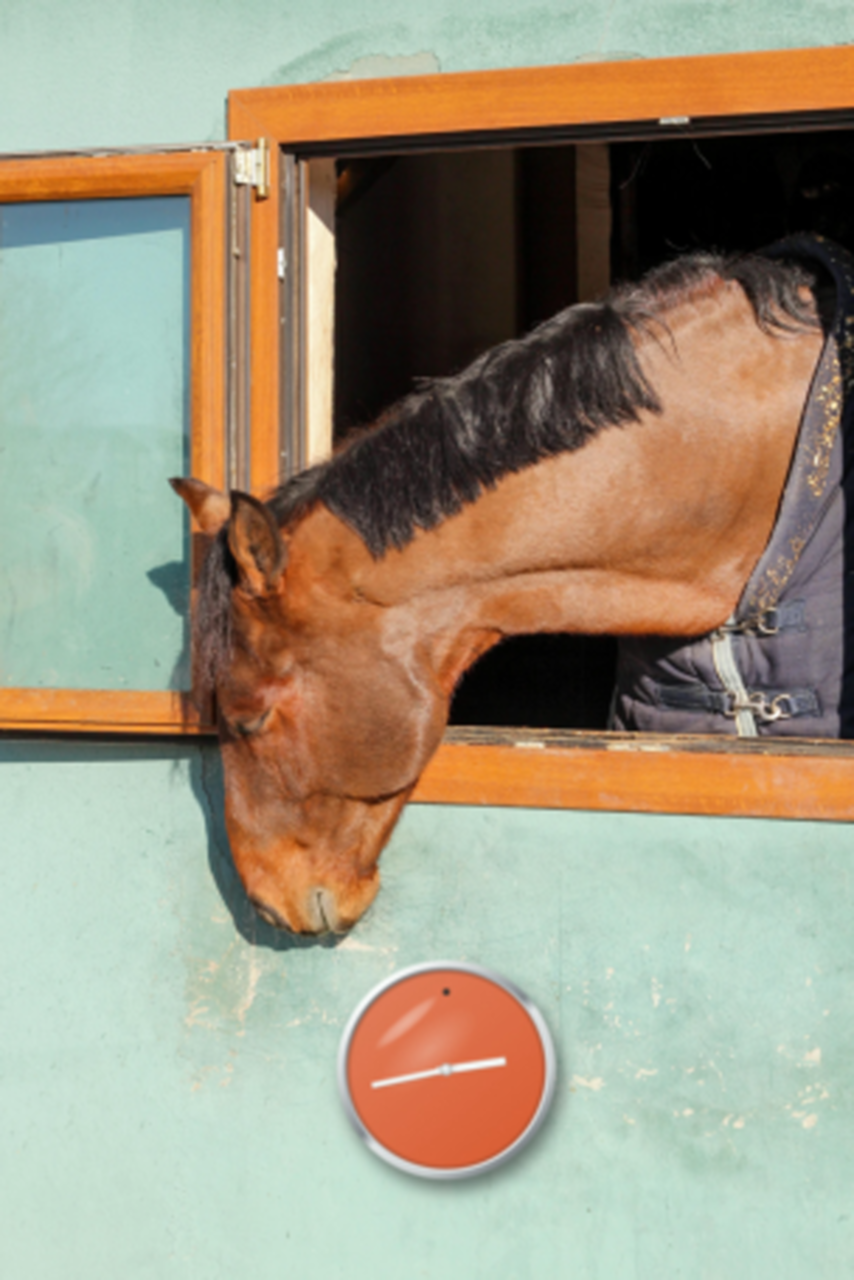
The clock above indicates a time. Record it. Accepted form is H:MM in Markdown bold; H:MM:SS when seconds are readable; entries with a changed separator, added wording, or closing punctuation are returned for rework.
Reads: **2:43**
